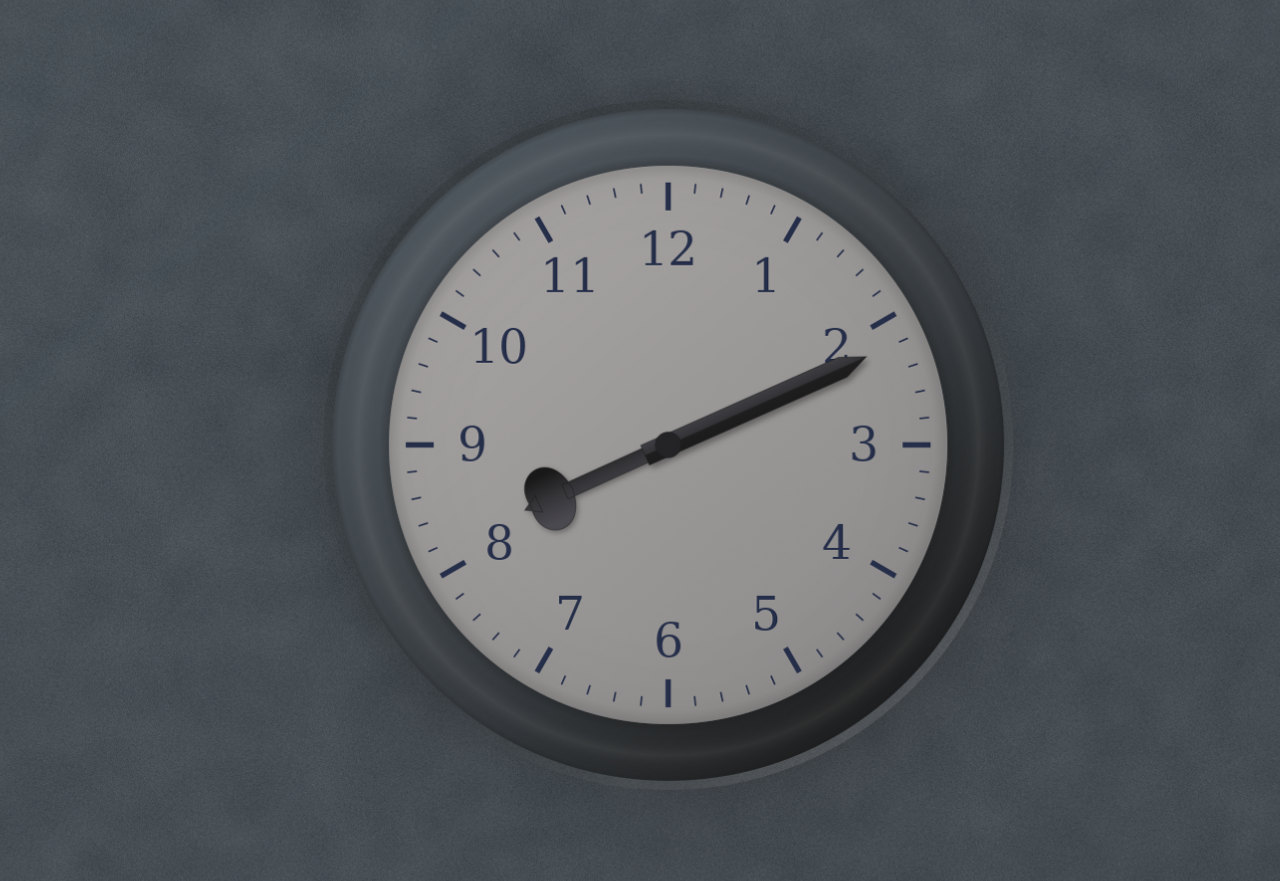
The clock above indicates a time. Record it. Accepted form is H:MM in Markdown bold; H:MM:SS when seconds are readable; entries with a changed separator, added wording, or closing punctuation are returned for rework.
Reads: **8:11**
